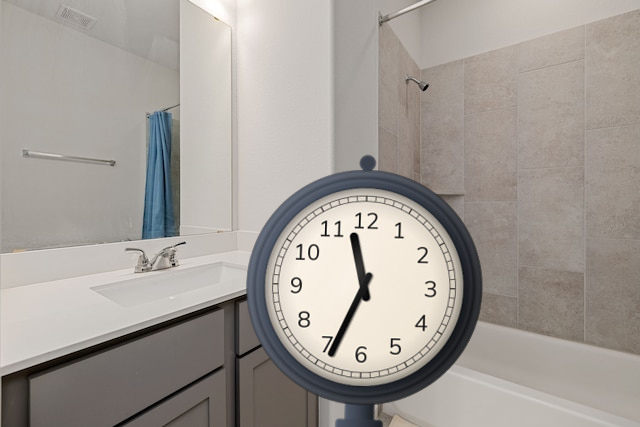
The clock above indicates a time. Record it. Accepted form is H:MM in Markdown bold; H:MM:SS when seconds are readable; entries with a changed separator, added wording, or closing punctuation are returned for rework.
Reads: **11:34**
